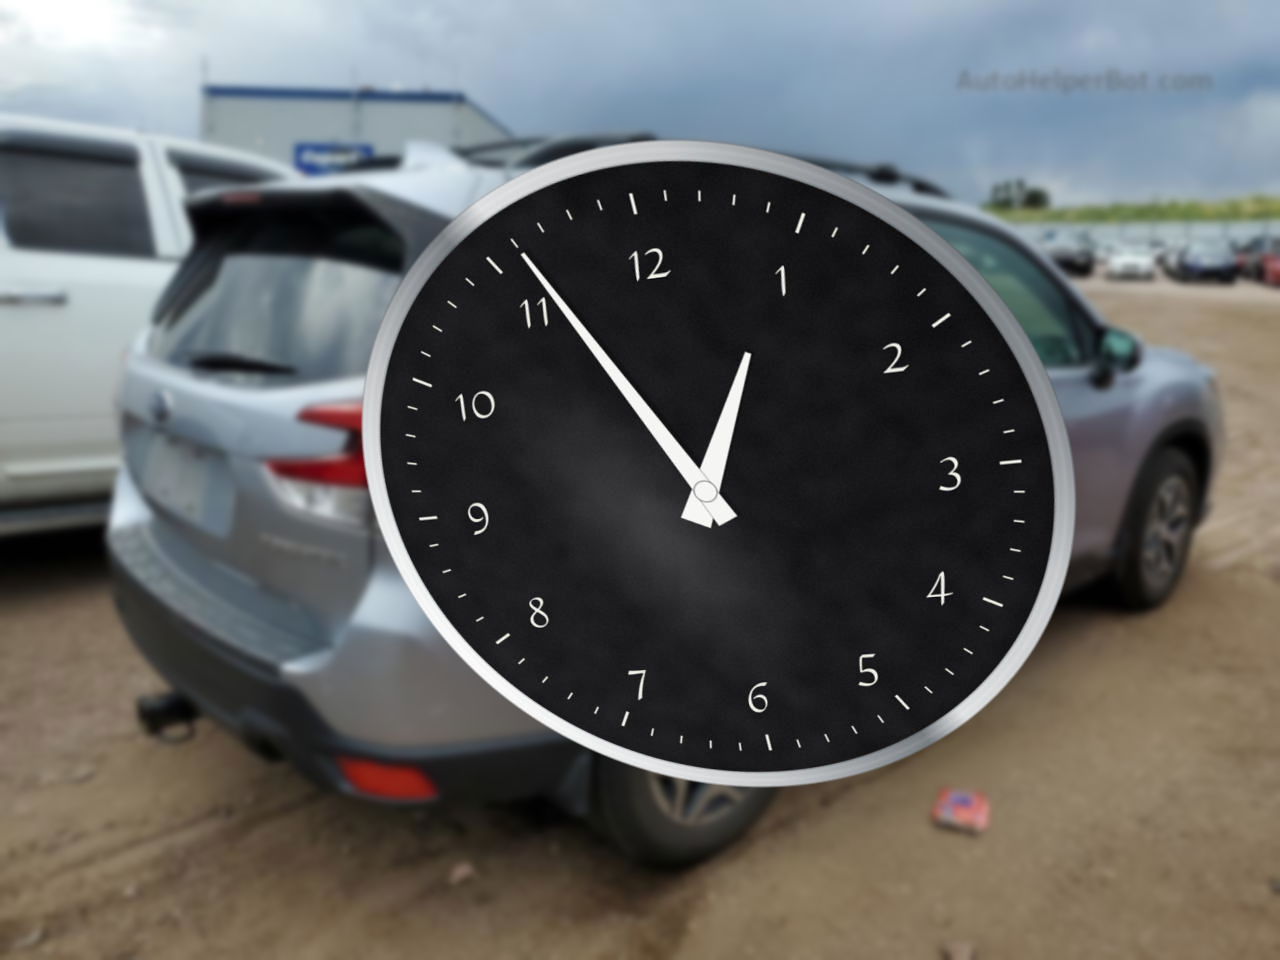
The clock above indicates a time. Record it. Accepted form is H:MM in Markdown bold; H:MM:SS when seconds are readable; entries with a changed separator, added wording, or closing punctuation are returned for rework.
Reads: **12:56**
